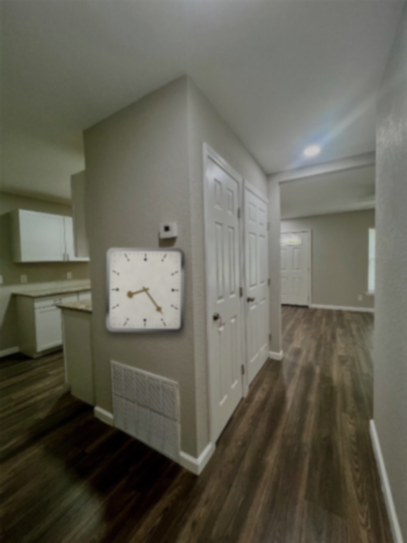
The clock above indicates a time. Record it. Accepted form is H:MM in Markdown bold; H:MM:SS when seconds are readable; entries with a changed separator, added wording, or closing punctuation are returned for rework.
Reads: **8:24**
